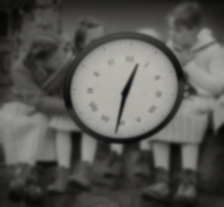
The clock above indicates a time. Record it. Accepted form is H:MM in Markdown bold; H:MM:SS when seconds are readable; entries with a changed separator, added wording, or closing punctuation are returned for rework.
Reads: **12:31**
